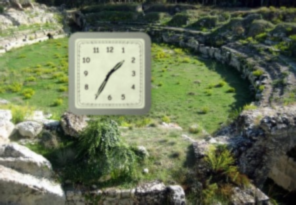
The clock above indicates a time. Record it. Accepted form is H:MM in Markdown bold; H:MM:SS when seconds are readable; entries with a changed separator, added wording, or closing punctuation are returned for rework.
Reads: **1:35**
